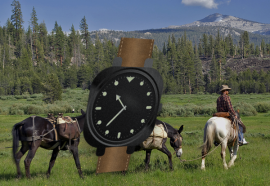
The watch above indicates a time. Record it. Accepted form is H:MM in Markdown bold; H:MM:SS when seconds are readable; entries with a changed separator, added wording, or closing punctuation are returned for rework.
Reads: **10:37**
